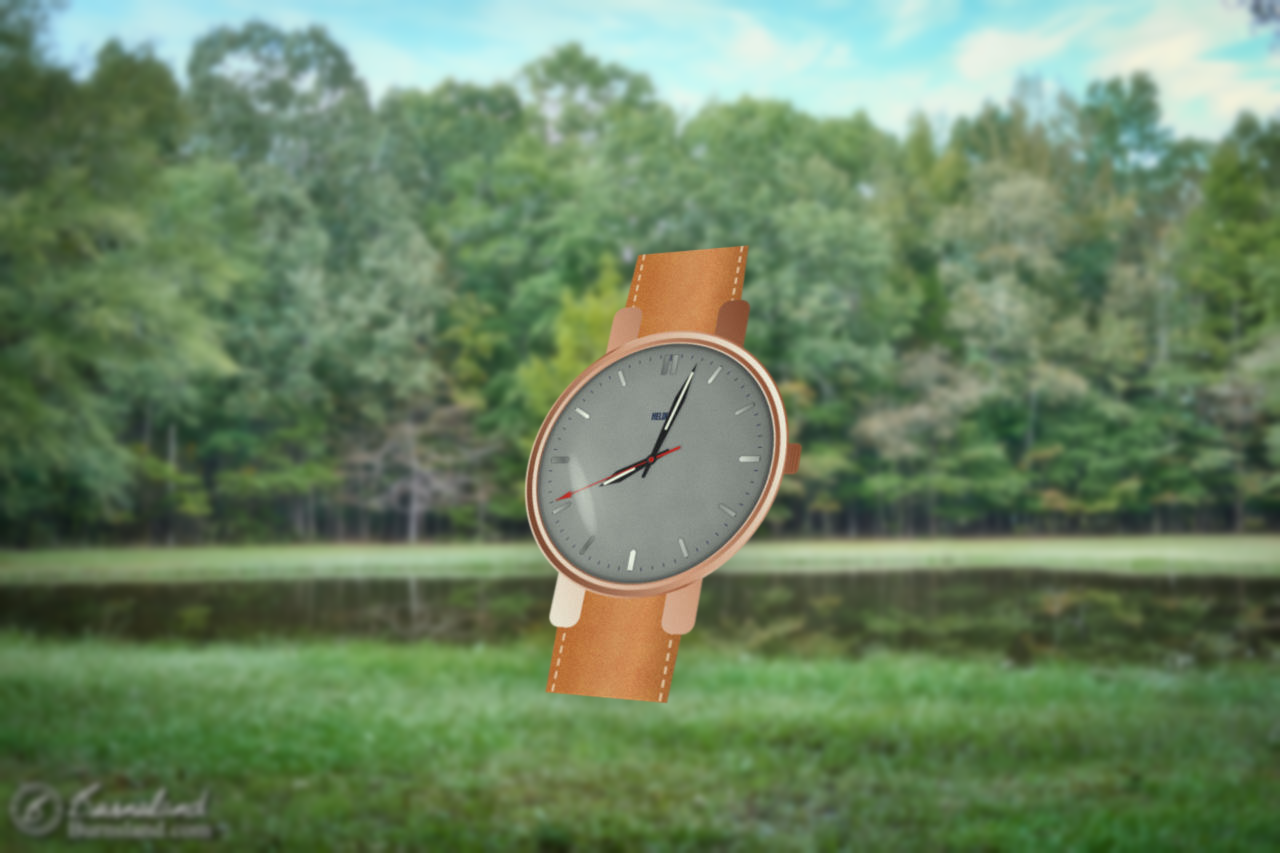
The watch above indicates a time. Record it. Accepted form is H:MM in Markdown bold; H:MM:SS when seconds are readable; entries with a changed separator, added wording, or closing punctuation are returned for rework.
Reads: **8:02:41**
